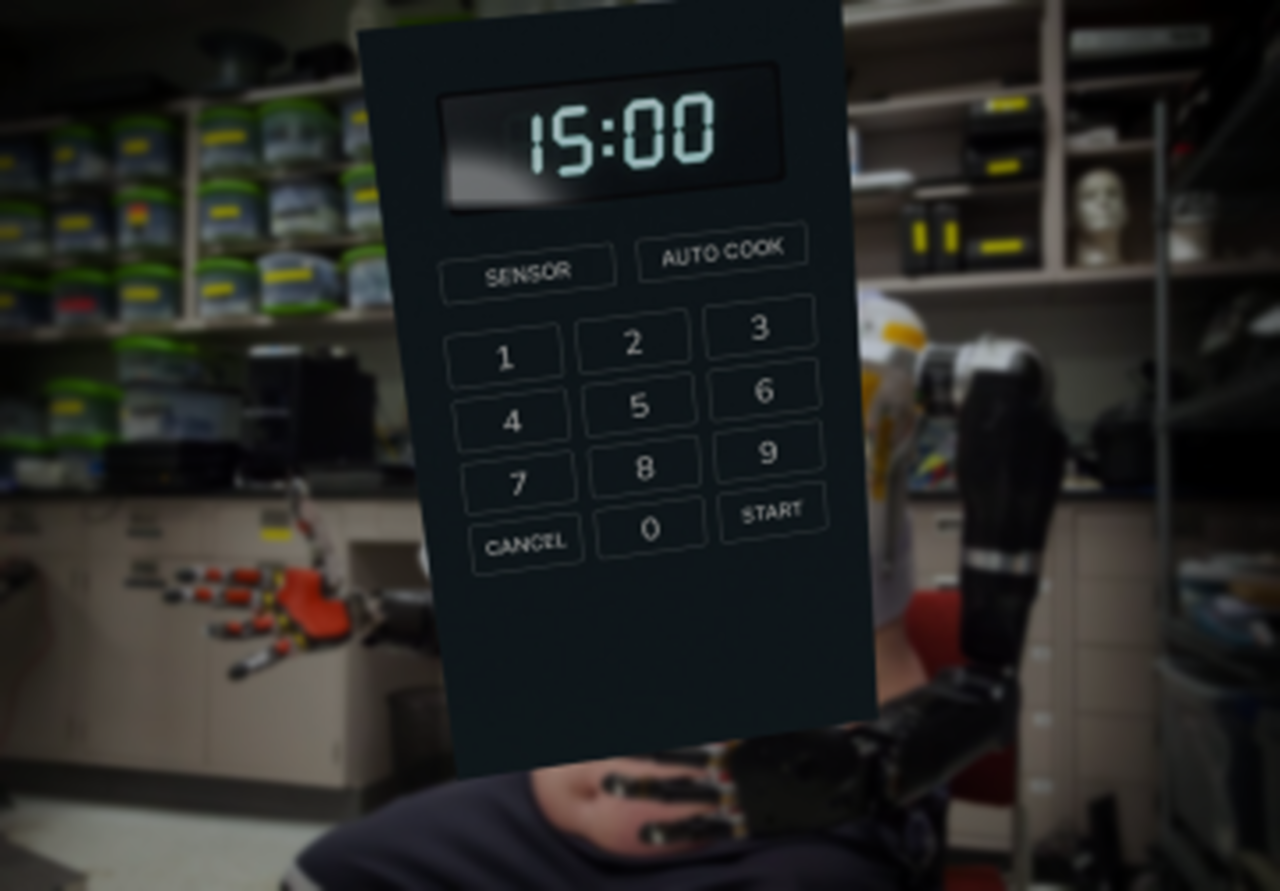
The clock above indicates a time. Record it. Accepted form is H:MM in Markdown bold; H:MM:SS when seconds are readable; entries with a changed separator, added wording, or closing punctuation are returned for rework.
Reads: **15:00**
